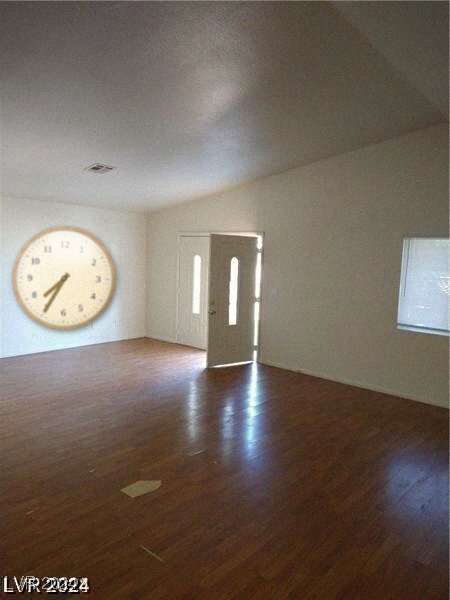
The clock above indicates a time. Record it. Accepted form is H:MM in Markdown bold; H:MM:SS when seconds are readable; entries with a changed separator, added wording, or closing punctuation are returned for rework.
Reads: **7:35**
